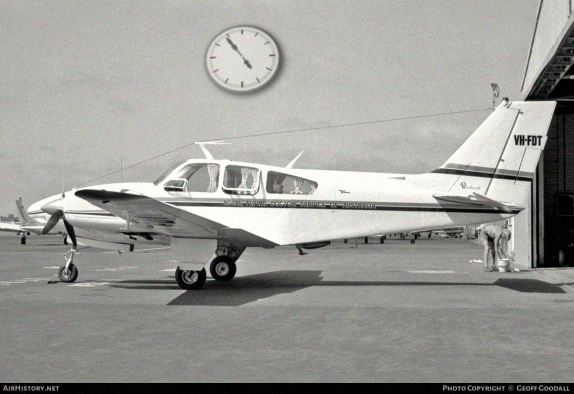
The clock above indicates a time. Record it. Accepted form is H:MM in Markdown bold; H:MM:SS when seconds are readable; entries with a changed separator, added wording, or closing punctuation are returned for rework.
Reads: **4:54**
